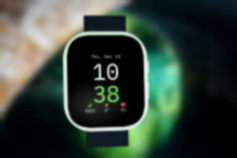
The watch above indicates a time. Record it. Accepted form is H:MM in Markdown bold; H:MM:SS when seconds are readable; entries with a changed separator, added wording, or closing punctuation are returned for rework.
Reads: **10:38**
